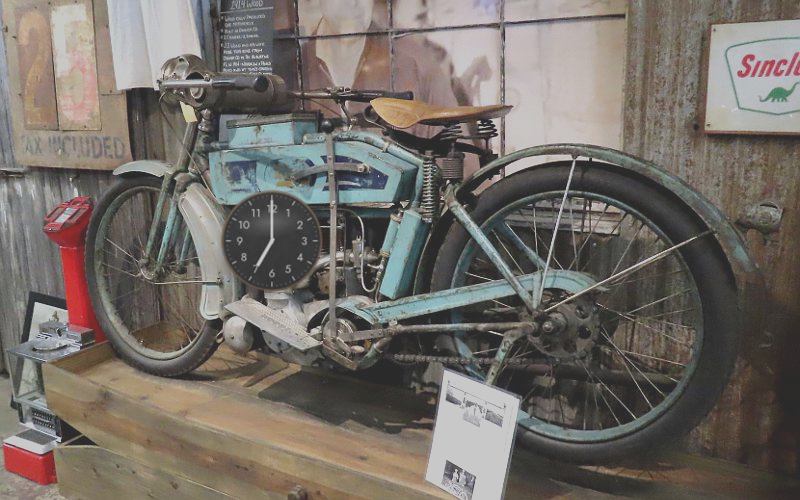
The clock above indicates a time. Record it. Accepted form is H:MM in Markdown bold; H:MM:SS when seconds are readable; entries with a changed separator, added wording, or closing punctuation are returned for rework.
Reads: **7:00**
